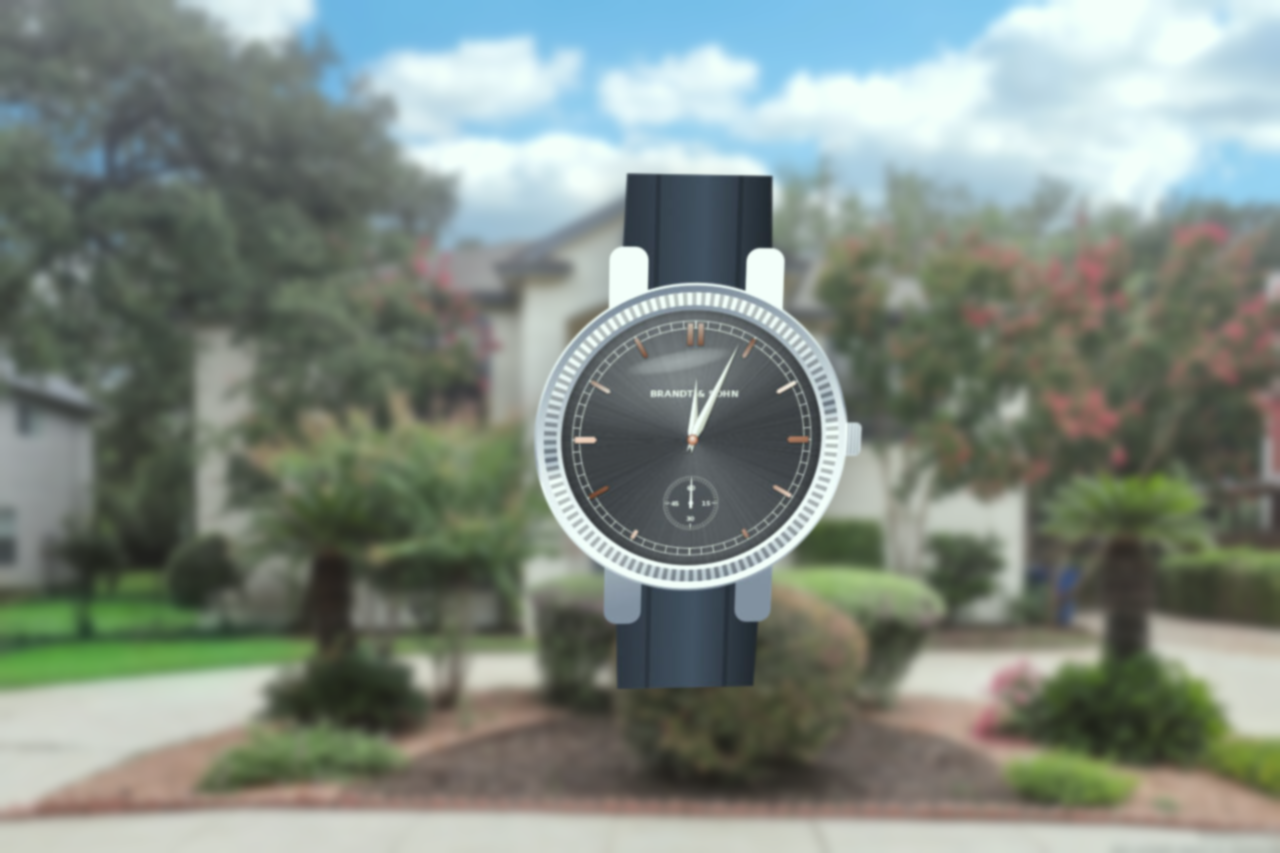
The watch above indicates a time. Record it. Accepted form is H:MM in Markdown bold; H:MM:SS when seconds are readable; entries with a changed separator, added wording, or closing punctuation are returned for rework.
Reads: **12:04**
